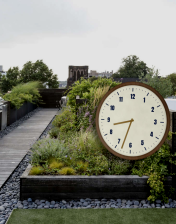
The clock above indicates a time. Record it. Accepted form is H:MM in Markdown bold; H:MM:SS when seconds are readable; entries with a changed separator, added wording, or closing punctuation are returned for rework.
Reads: **8:33**
